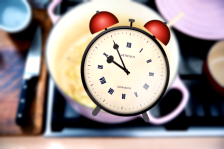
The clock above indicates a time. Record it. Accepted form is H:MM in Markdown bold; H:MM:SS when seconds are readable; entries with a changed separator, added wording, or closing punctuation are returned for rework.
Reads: **9:55**
